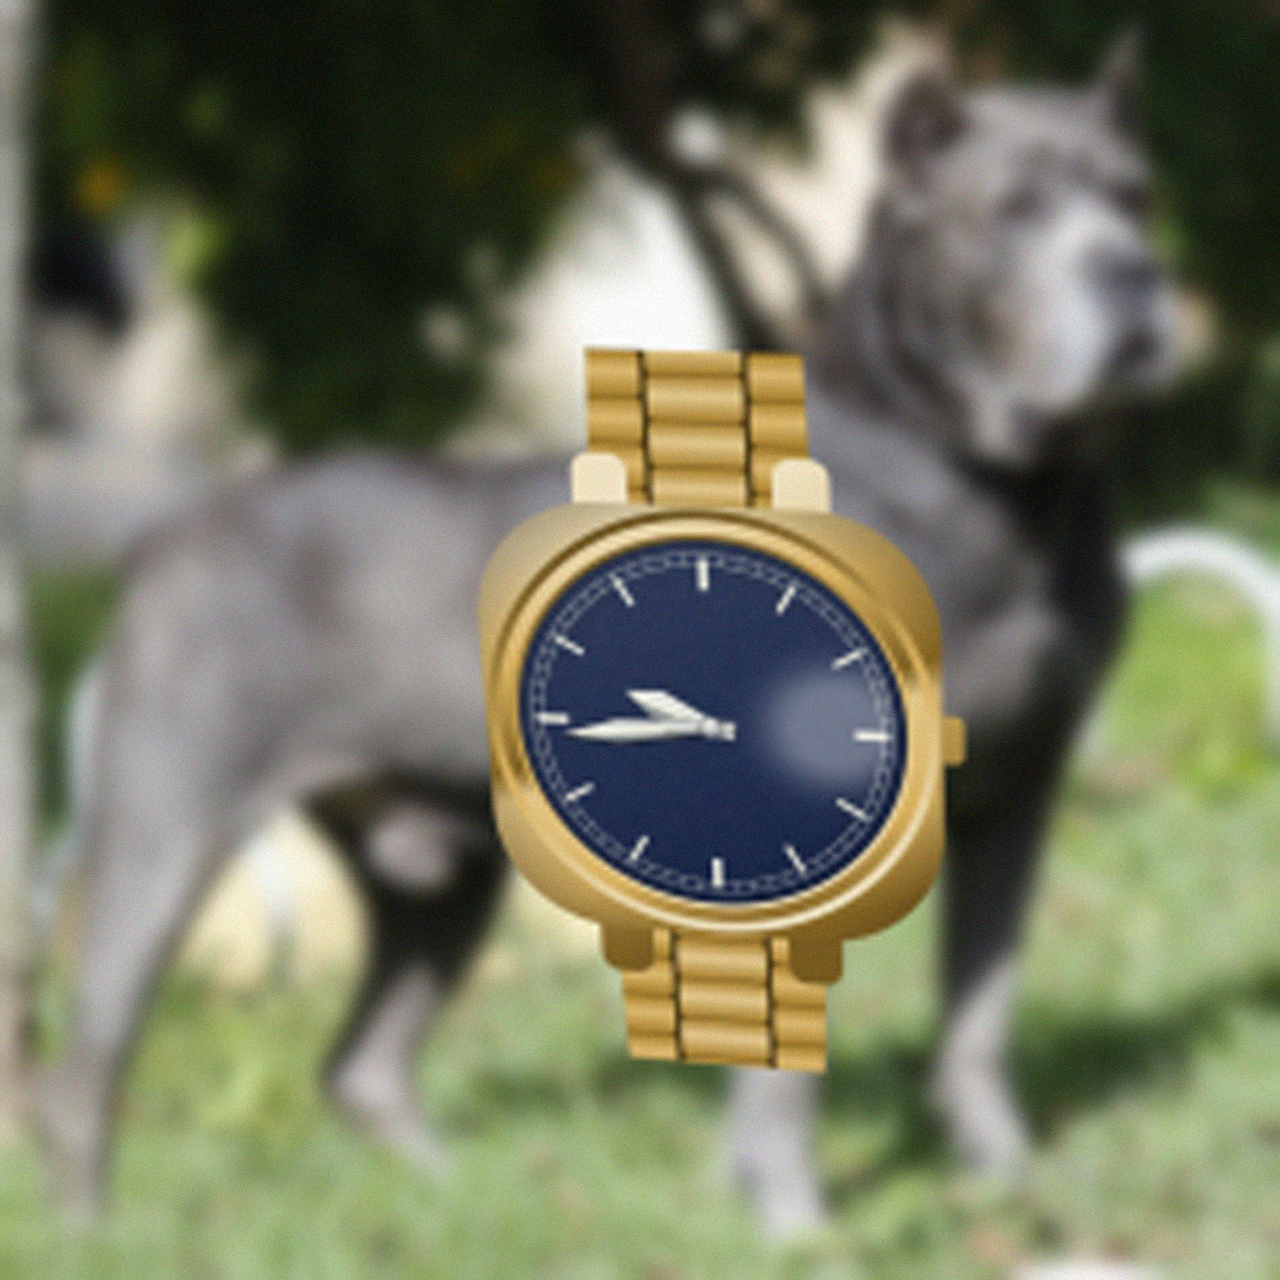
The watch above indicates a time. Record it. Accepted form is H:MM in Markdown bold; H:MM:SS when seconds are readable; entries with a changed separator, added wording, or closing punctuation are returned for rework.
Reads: **9:44**
